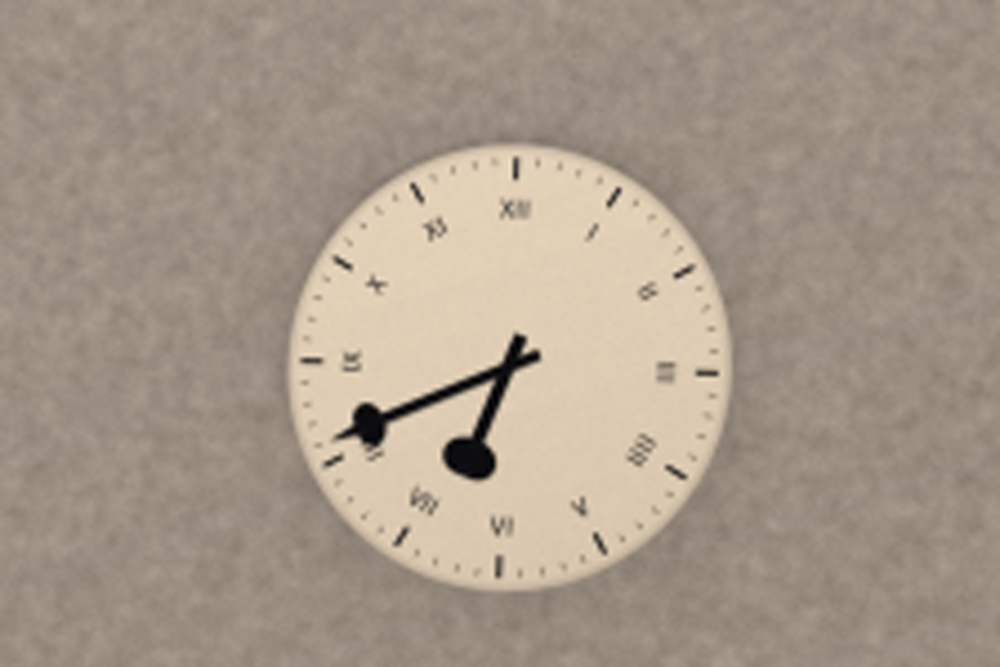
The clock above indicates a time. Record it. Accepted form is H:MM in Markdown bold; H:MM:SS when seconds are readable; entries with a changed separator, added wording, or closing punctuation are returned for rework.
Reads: **6:41**
